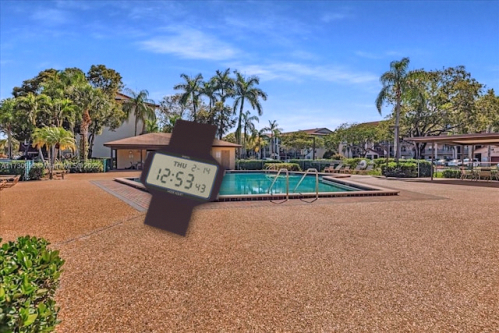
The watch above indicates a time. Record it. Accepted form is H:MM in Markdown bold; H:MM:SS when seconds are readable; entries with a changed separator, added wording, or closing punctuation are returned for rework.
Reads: **12:53:43**
